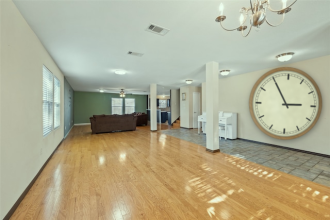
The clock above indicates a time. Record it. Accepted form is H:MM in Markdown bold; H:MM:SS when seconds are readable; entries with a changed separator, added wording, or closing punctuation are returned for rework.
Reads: **2:55**
